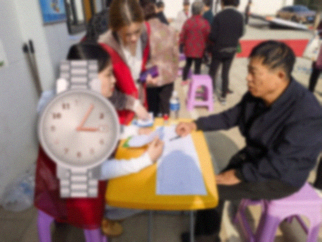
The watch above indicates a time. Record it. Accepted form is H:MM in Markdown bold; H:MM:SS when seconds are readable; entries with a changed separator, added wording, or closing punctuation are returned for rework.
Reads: **3:05**
